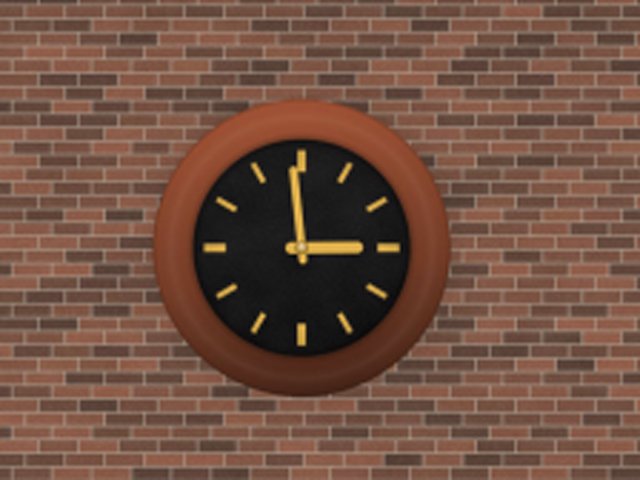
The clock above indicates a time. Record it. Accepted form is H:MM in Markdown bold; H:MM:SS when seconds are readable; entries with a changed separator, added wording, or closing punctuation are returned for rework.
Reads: **2:59**
